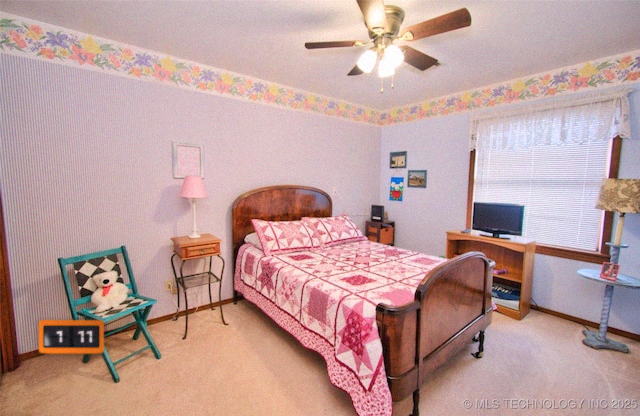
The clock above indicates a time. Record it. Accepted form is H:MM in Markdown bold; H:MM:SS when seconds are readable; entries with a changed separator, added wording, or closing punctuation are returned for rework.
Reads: **1:11**
